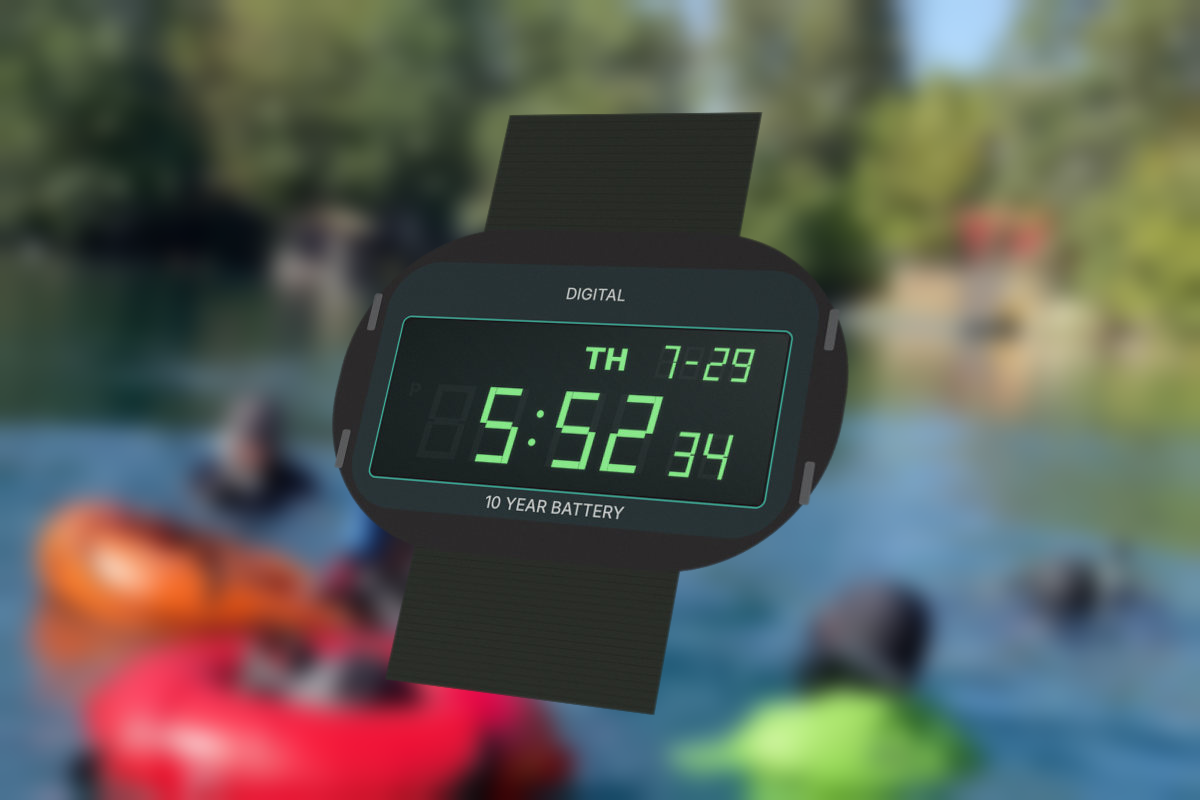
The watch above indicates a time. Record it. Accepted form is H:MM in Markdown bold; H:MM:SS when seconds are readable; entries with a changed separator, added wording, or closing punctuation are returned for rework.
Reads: **5:52:34**
